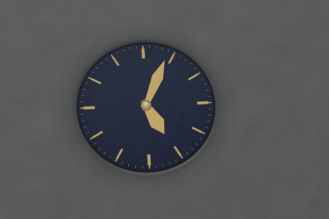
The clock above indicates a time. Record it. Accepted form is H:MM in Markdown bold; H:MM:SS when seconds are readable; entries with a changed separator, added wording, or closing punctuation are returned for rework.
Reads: **5:04**
